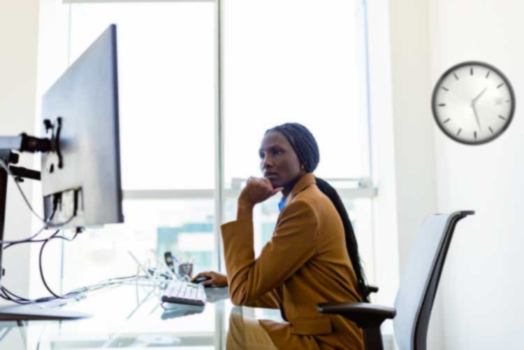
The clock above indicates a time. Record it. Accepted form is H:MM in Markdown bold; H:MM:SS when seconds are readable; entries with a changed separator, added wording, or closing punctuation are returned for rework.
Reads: **1:28**
